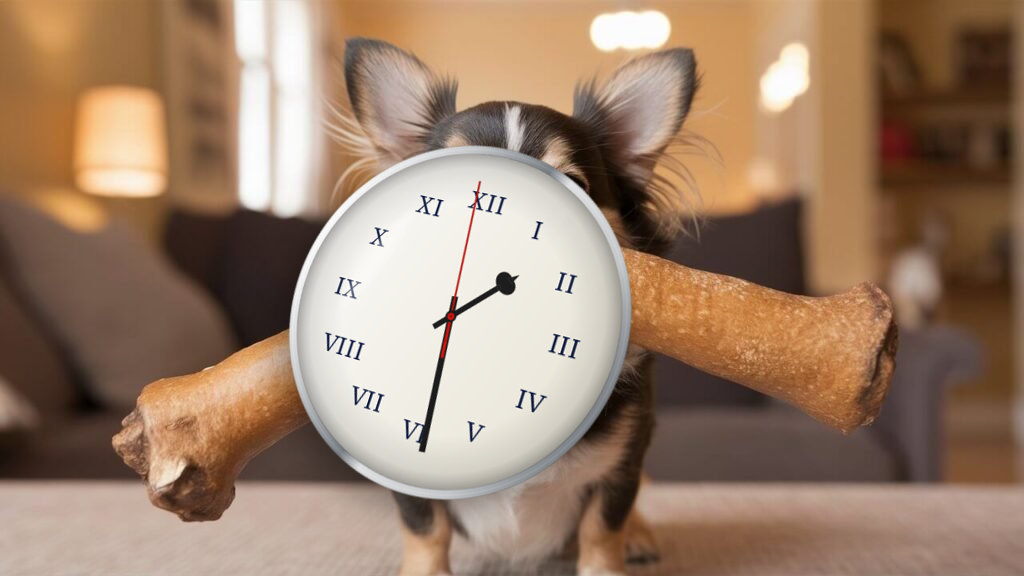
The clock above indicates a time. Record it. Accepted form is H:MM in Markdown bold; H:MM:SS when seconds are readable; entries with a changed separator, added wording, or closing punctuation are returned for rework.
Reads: **1:28:59**
